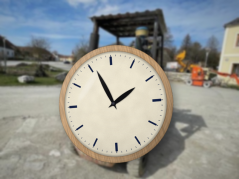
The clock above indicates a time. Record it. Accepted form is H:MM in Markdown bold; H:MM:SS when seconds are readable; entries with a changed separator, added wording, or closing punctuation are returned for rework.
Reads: **1:56**
